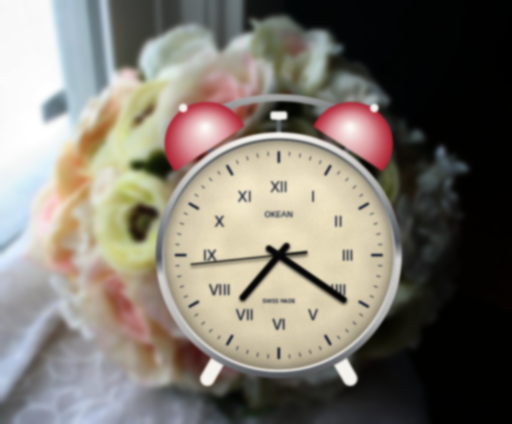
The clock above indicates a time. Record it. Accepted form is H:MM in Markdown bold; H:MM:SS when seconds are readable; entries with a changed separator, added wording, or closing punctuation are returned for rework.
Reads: **7:20:44**
